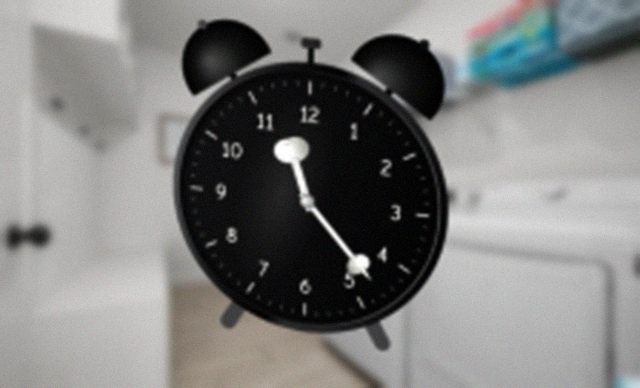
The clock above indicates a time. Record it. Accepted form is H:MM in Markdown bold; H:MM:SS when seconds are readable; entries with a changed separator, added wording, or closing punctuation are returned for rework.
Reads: **11:23**
